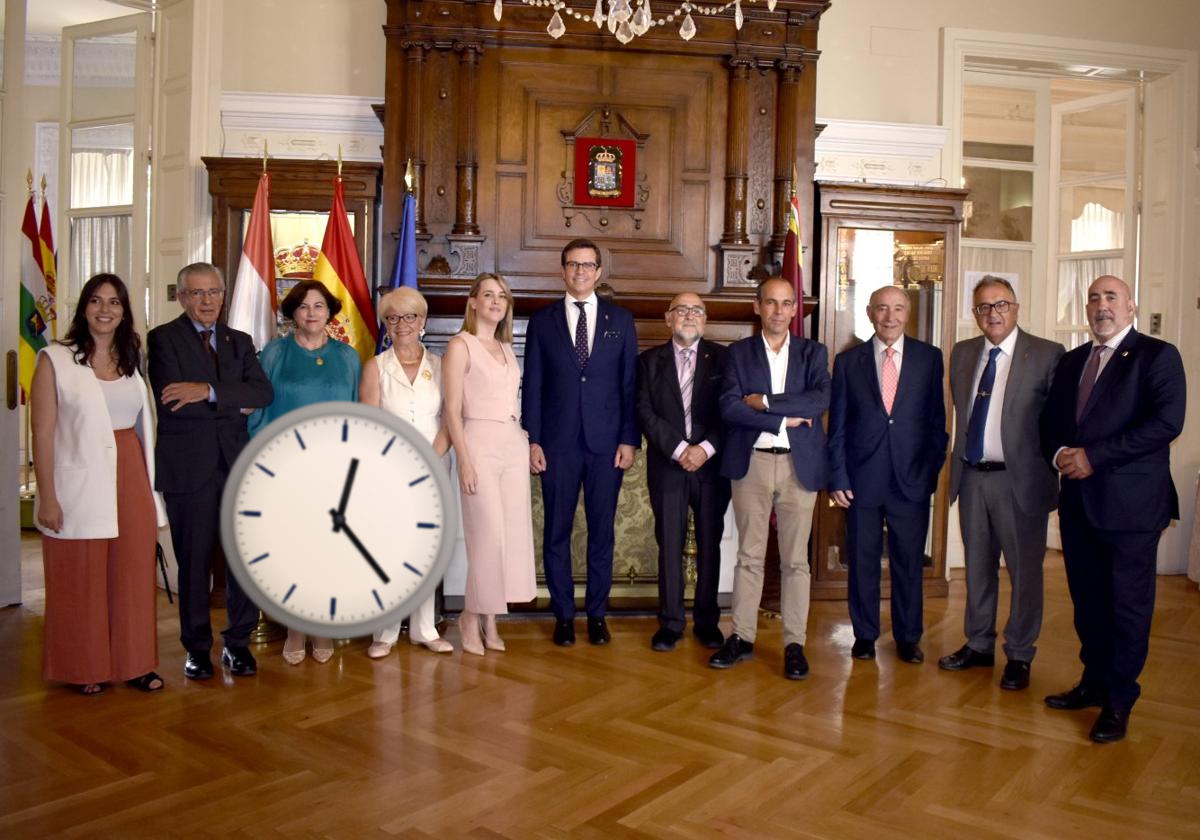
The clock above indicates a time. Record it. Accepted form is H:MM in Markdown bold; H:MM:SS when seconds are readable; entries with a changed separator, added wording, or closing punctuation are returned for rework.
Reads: **12:23**
